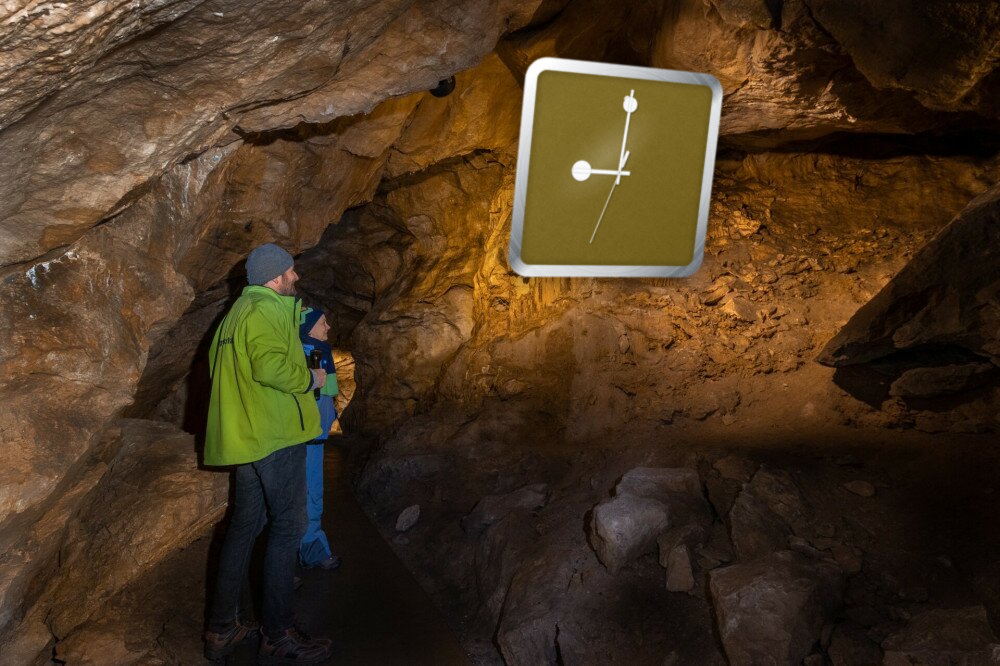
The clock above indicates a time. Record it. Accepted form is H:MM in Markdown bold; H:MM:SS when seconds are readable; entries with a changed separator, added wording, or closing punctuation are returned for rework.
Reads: **9:00:33**
